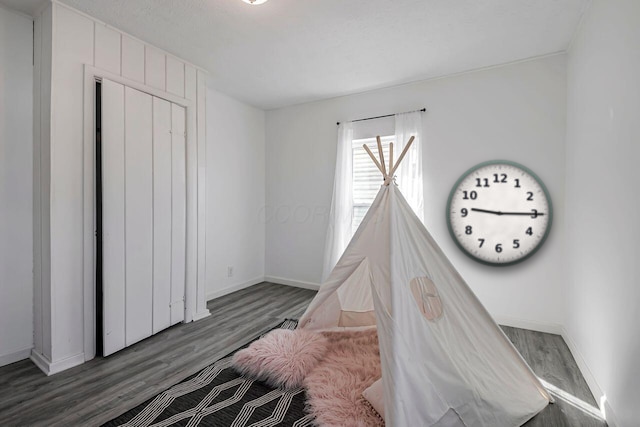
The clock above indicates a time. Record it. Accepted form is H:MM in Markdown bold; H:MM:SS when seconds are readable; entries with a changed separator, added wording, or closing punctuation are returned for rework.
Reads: **9:15**
